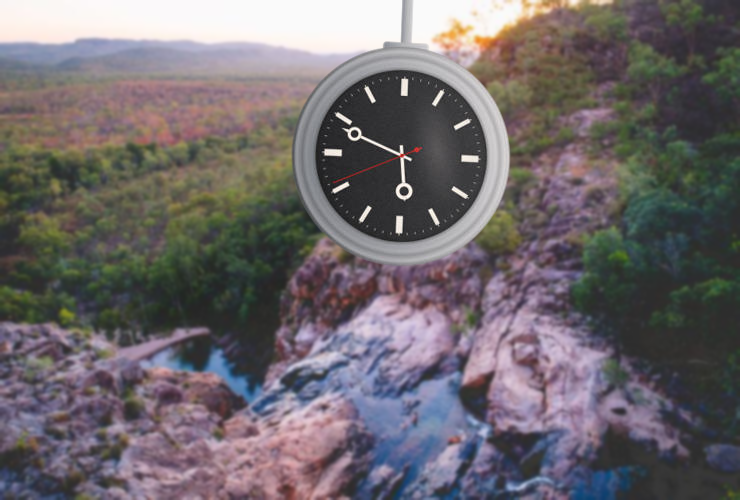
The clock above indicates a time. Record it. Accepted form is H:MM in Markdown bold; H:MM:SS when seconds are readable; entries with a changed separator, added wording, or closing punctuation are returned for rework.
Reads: **5:48:41**
